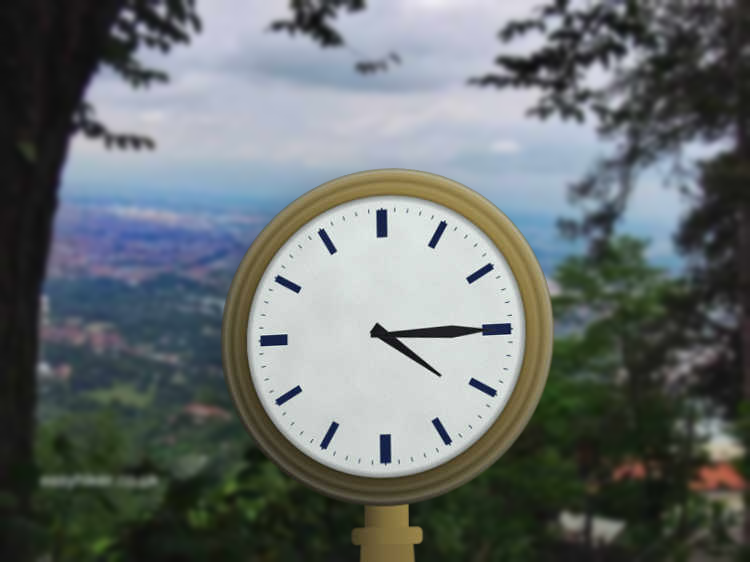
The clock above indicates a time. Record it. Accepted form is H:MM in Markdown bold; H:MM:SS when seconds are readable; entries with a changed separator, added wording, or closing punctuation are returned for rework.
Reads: **4:15**
